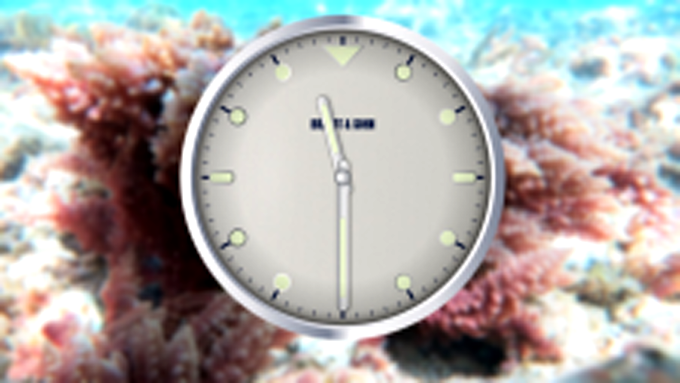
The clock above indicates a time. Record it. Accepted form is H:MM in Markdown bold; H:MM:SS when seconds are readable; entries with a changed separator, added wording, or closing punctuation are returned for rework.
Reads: **11:30**
